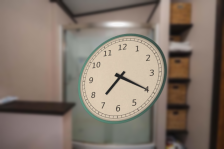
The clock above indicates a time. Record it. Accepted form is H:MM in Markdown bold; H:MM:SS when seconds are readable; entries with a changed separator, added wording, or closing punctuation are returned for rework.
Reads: **7:20**
